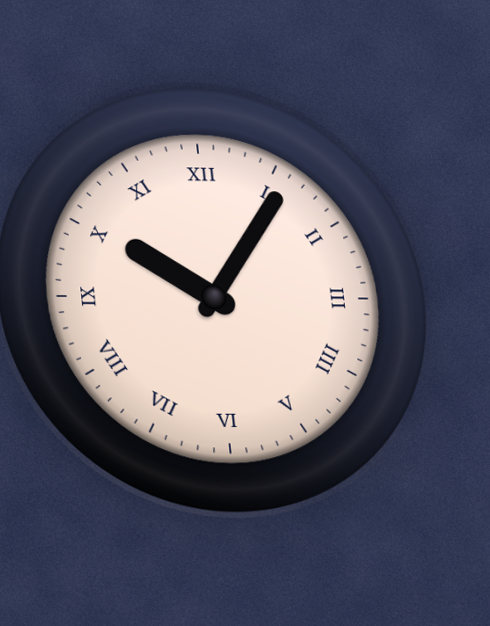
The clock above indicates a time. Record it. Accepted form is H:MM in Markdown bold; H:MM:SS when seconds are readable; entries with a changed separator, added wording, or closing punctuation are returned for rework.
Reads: **10:06**
